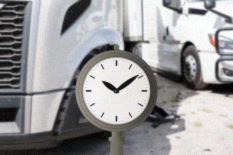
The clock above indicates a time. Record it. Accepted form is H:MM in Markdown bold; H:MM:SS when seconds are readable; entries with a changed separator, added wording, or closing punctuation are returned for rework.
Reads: **10:09**
